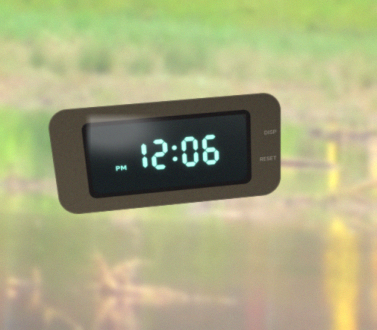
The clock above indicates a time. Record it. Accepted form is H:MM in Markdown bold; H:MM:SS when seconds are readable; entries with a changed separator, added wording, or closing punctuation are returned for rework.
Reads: **12:06**
